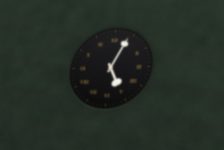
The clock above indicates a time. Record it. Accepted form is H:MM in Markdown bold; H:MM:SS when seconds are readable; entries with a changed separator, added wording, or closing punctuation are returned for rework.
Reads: **5:04**
